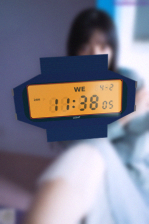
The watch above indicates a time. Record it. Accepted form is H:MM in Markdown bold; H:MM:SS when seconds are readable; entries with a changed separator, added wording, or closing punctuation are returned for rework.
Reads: **11:38:05**
